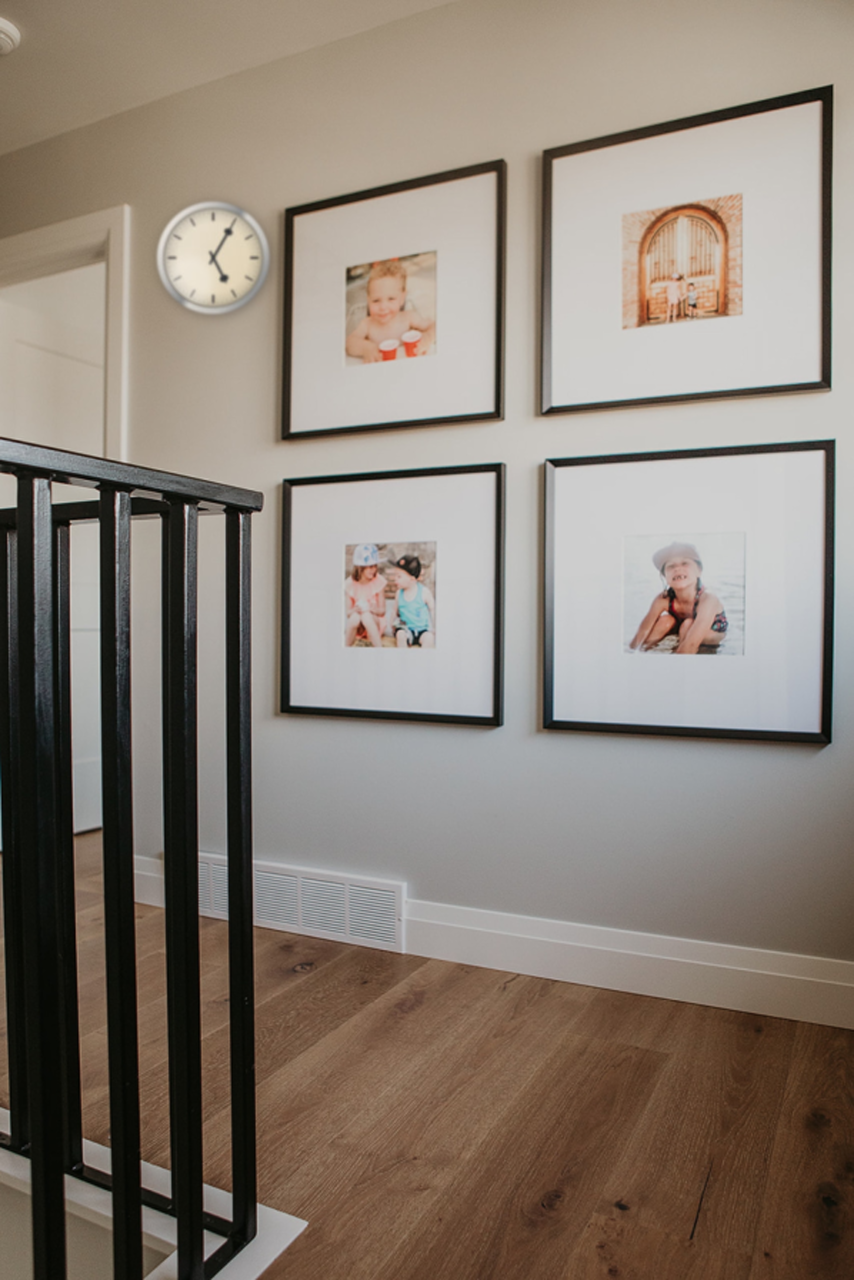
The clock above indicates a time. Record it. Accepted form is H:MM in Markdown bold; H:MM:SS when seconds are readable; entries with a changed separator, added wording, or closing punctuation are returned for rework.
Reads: **5:05**
